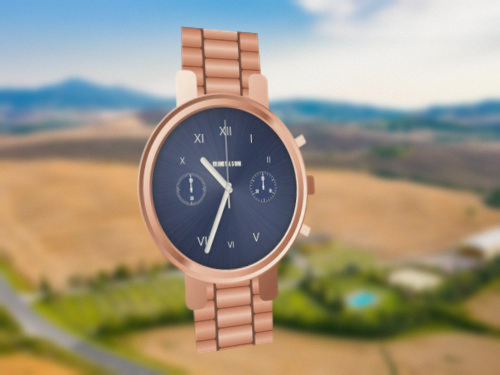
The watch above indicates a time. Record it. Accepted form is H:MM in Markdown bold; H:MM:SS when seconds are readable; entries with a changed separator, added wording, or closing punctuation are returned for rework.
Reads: **10:34**
